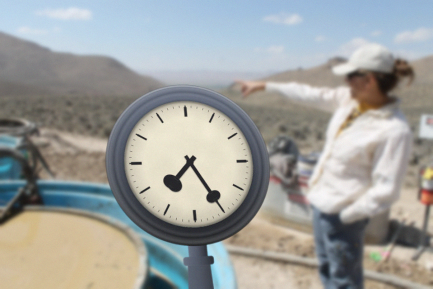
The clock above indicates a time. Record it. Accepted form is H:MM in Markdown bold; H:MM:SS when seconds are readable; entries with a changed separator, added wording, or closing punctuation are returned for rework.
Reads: **7:25**
